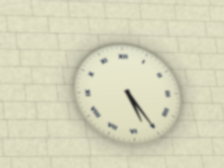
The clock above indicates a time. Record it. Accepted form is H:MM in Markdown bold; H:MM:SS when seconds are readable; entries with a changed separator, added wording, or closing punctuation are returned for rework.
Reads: **5:25**
